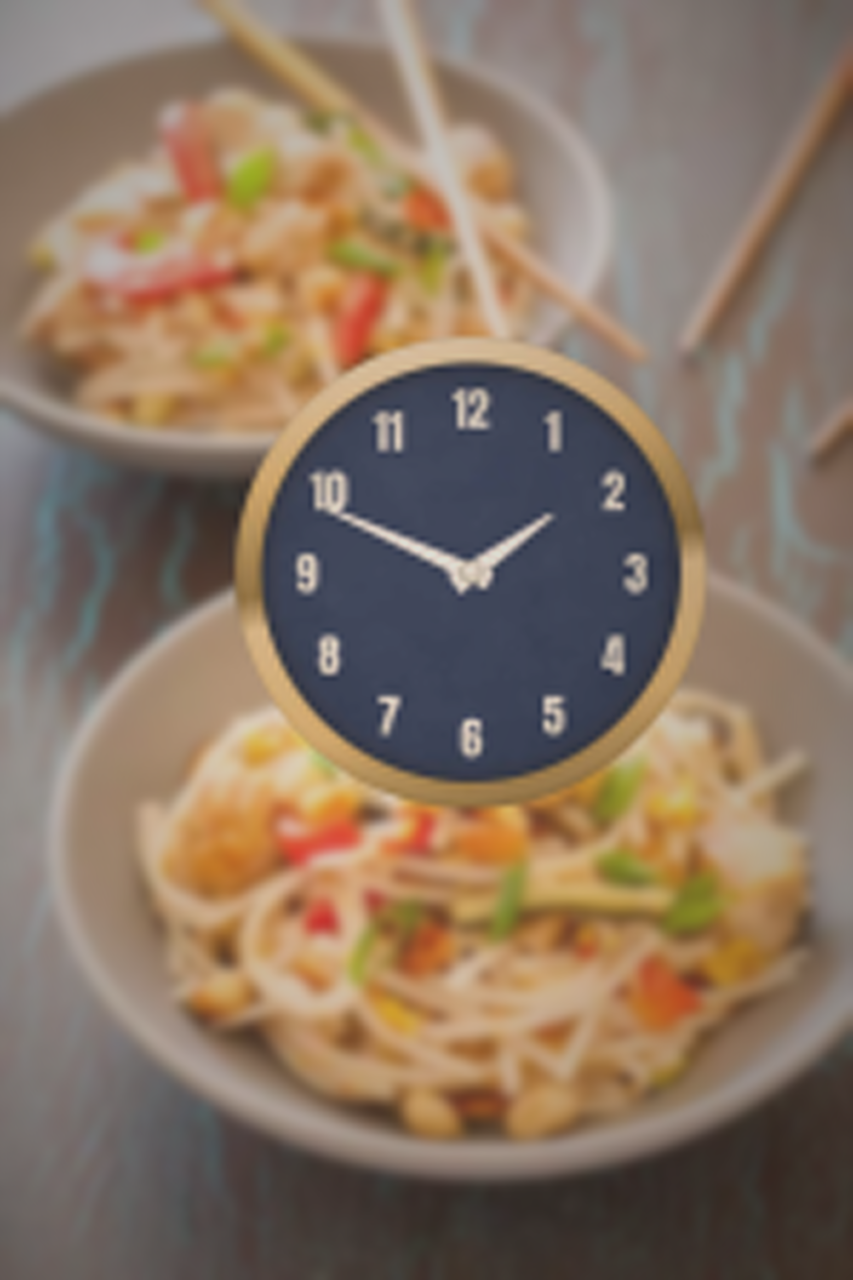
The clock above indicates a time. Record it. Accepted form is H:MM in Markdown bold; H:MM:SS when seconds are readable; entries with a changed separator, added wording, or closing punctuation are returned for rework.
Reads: **1:49**
